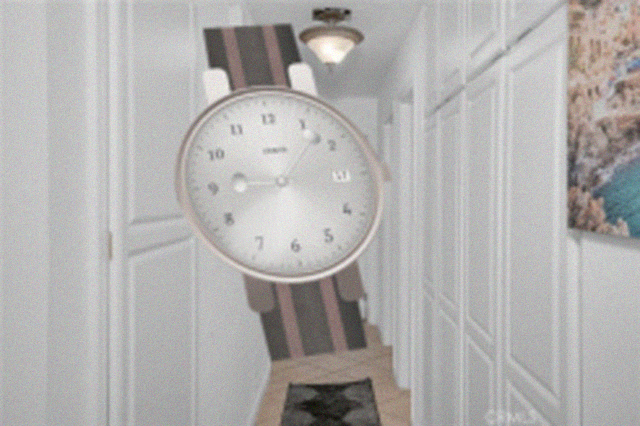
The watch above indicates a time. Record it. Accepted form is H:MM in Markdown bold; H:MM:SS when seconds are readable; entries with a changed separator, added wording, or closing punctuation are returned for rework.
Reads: **9:07**
